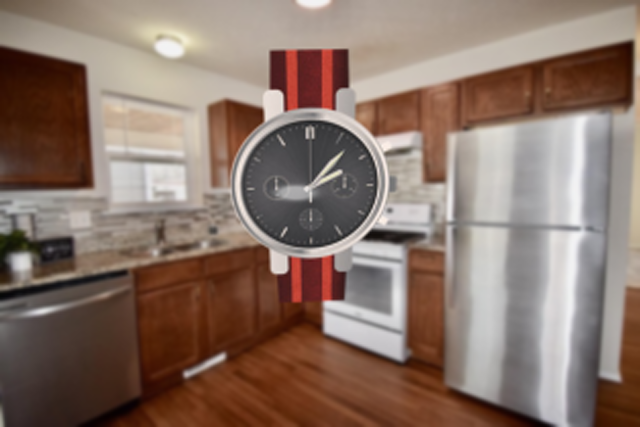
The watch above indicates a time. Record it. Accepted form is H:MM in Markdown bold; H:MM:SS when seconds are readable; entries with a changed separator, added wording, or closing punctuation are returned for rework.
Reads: **2:07**
